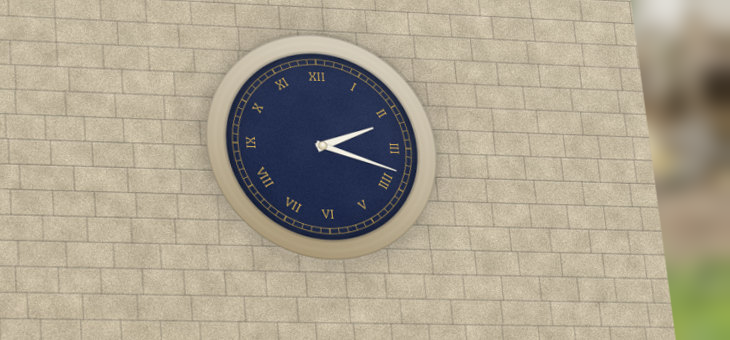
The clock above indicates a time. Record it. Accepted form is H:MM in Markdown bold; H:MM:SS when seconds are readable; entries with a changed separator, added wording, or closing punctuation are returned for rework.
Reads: **2:18**
